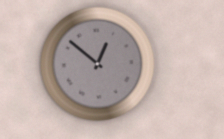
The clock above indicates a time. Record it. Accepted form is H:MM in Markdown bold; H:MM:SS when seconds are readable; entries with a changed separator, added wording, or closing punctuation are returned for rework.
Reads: **12:52**
